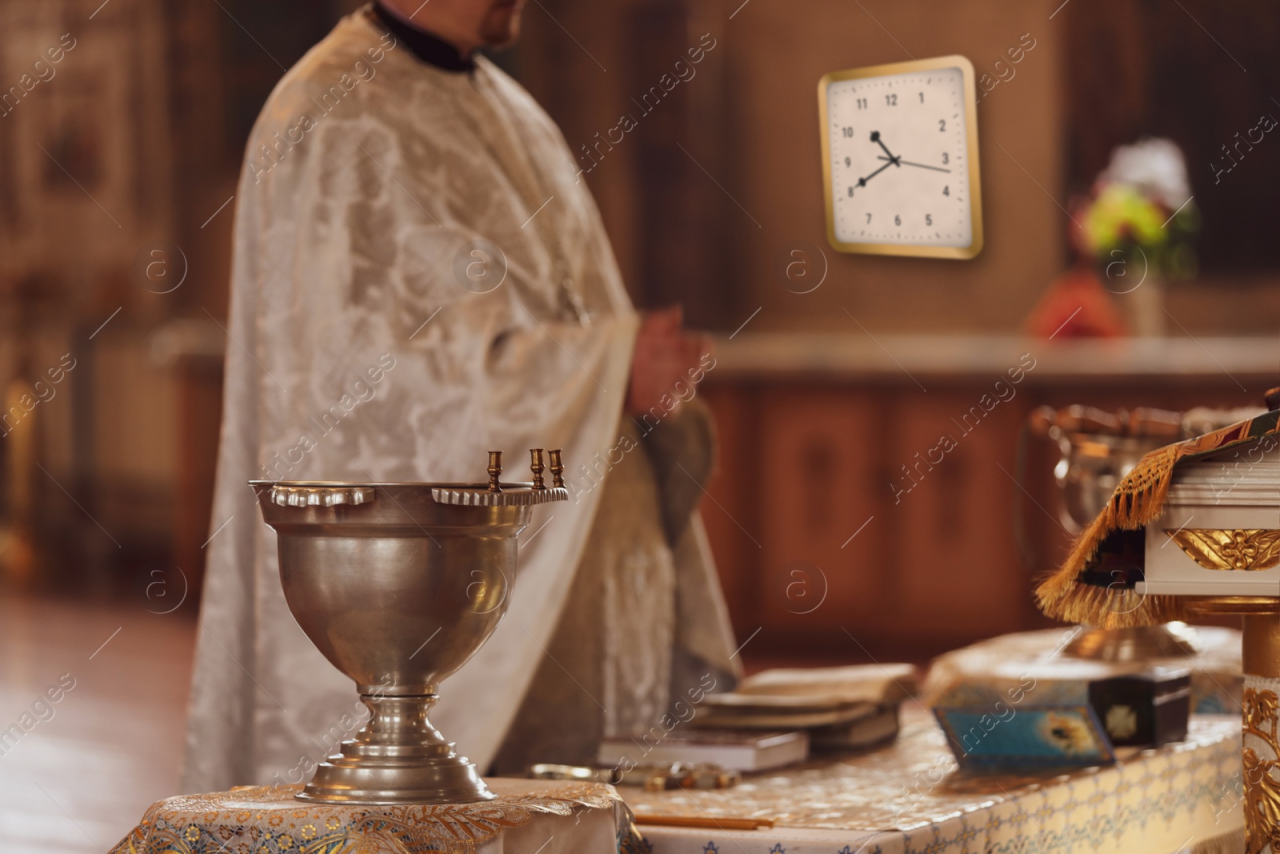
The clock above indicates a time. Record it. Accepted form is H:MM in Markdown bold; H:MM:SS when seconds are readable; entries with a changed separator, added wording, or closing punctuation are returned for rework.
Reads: **10:40:17**
